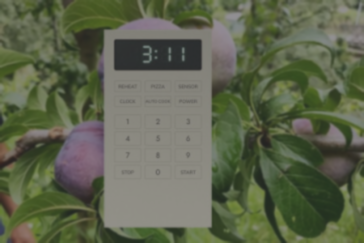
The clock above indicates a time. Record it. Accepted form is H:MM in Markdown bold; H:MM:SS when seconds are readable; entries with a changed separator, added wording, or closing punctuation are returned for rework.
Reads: **3:11**
